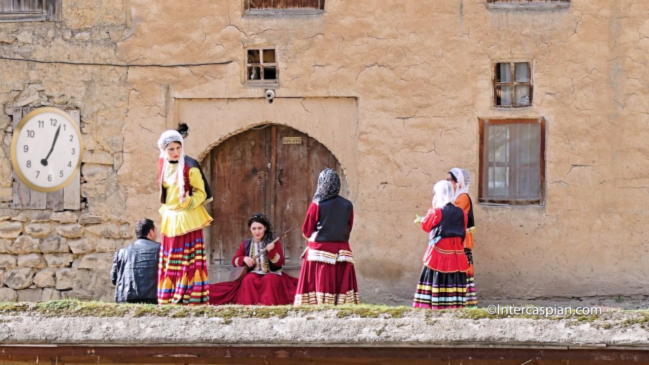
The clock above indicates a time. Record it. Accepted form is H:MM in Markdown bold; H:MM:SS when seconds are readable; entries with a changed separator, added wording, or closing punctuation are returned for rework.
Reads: **7:03**
